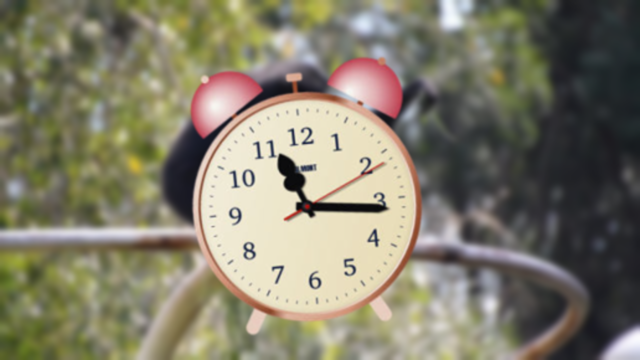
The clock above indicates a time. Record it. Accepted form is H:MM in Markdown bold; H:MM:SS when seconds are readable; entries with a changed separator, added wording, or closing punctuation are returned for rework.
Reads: **11:16:11**
